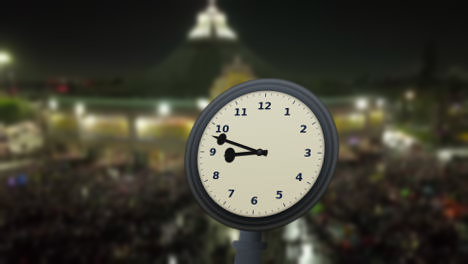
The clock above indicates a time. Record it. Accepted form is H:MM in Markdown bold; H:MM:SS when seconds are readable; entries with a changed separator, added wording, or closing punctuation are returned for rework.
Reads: **8:48**
